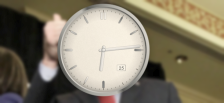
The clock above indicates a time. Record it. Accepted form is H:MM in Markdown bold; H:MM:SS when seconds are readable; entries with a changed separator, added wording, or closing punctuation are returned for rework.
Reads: **6:14**
